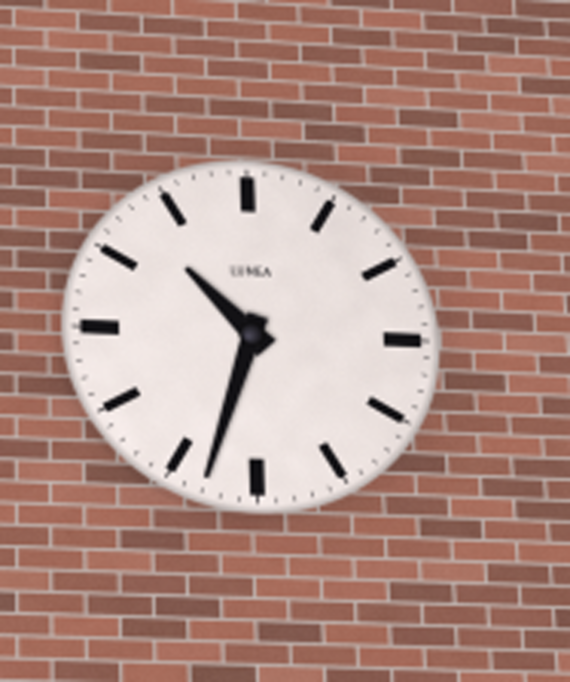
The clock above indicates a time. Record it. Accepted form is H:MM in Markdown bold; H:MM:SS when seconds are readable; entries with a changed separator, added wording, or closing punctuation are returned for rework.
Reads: **10:33**
